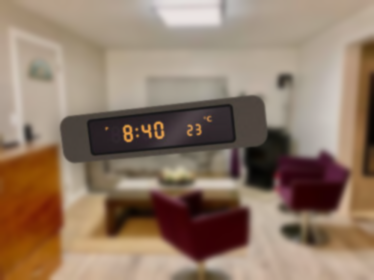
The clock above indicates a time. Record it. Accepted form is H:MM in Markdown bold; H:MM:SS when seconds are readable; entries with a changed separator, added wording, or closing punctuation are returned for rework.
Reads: **8:40**
